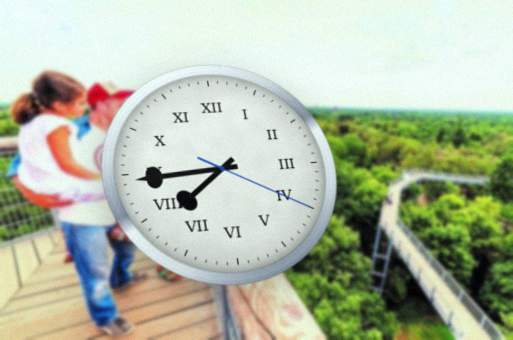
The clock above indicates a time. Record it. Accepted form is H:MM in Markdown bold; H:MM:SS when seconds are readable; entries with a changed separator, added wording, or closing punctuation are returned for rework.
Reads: **7:44:20**
